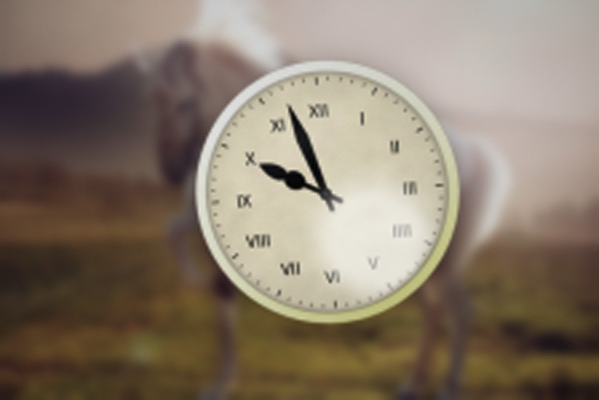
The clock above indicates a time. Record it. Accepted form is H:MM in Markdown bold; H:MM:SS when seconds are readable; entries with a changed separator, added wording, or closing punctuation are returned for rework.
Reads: **9:57**
